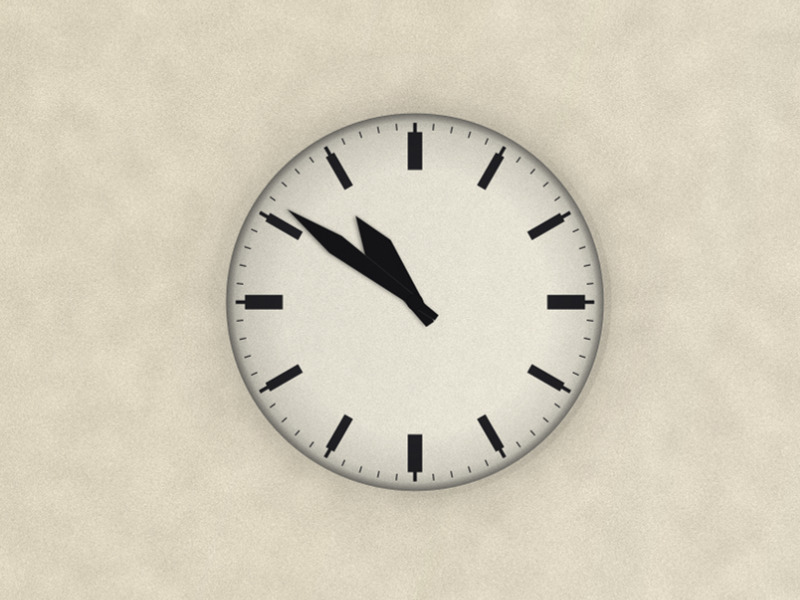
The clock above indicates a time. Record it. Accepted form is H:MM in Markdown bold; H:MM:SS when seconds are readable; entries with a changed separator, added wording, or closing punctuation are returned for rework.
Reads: **10:51**
